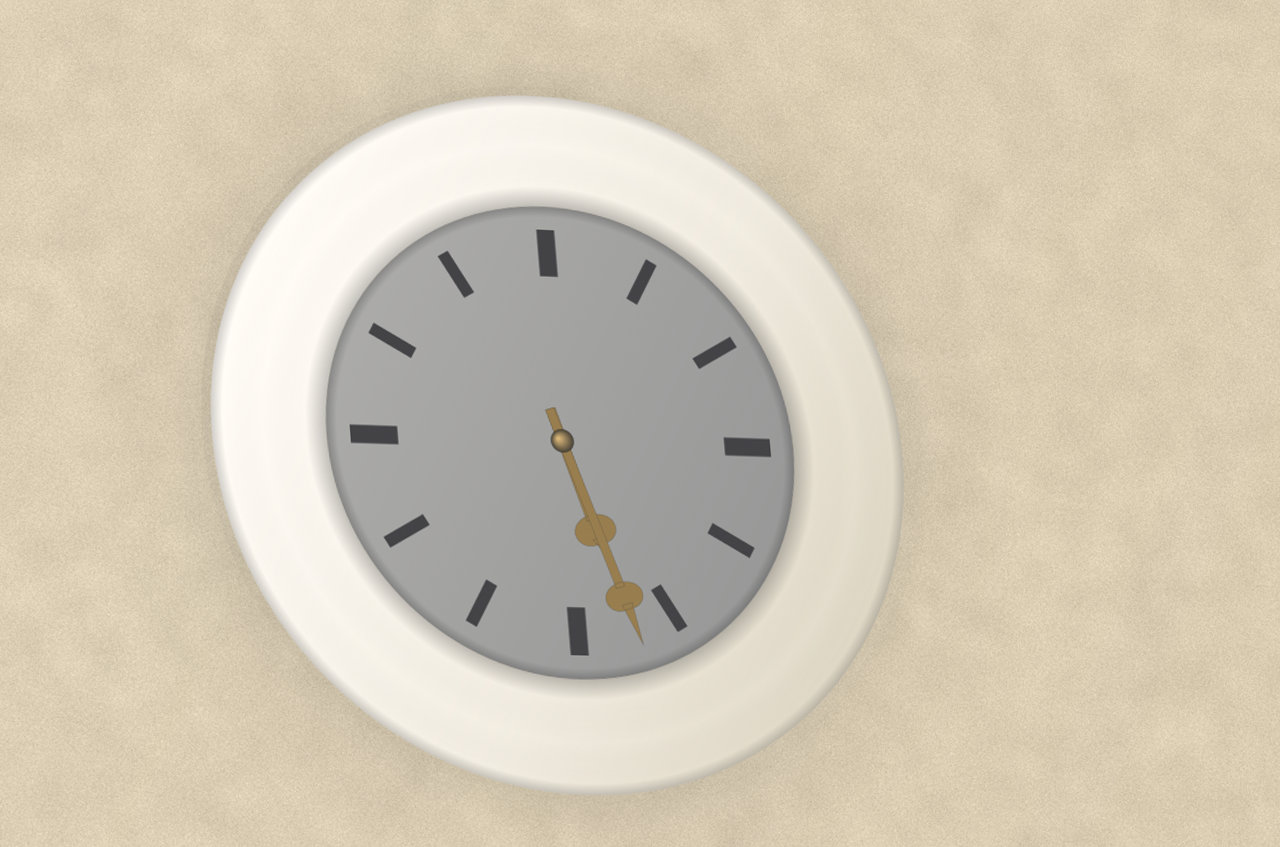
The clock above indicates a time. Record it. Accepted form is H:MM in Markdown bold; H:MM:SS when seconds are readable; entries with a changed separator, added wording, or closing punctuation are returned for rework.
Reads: **5:27**
